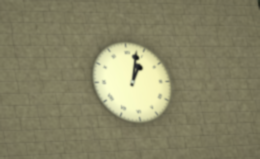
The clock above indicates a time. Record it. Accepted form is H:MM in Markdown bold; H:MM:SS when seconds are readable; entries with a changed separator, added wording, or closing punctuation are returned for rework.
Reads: **1:03**
